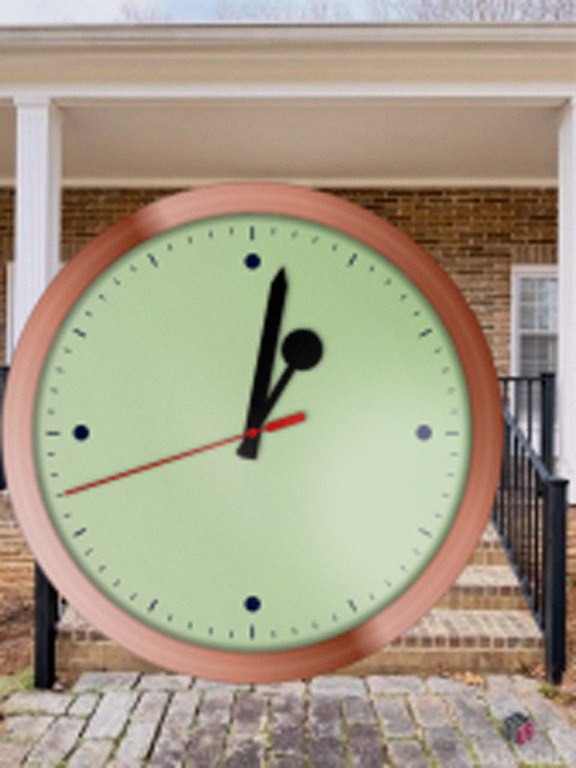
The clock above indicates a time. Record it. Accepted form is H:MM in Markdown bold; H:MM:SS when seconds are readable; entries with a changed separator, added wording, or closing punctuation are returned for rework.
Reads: **1:01:42**
